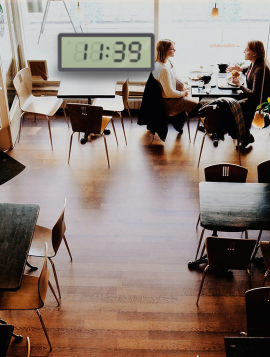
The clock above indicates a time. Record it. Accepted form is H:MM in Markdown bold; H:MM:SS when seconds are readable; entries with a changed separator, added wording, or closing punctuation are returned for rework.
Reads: **11:39**
